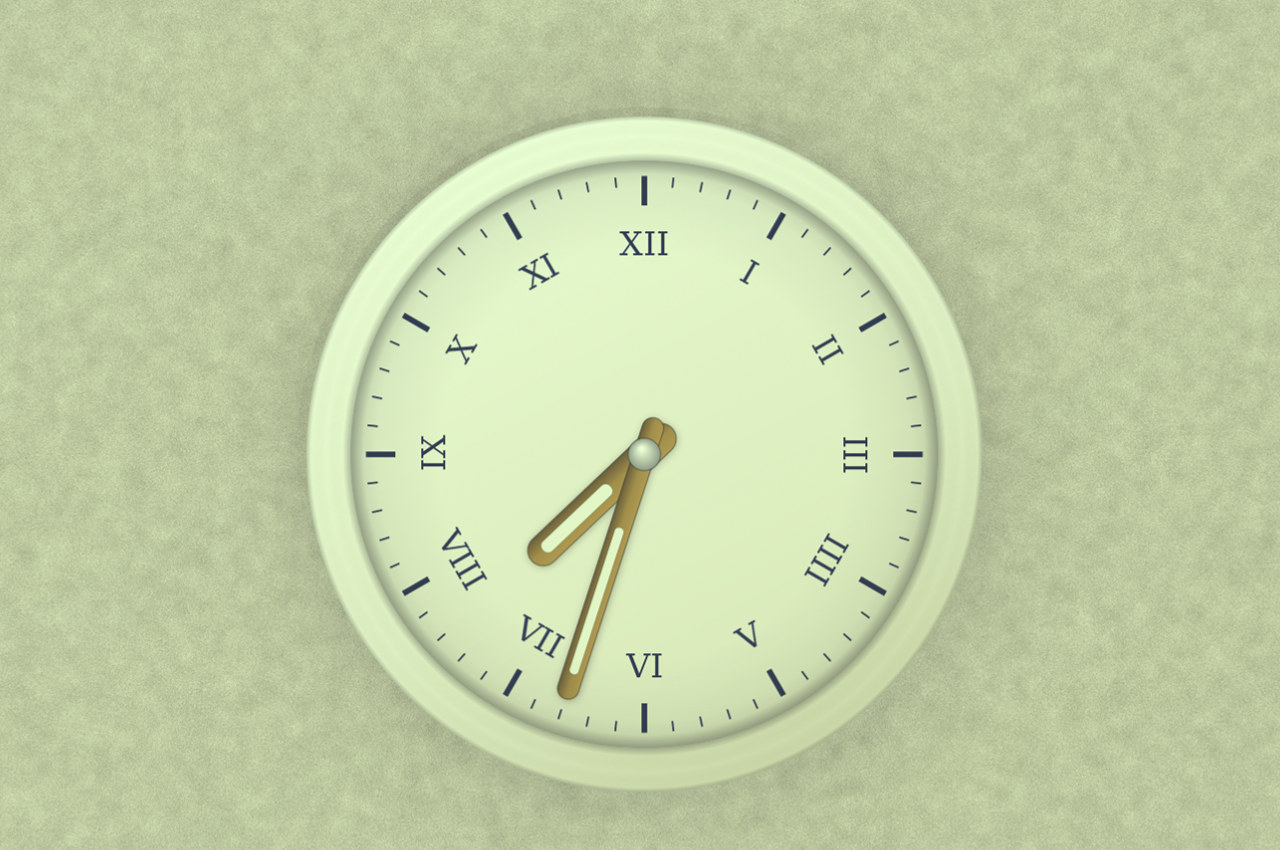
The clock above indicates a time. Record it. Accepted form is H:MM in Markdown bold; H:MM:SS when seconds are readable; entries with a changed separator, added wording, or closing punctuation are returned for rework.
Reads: **7:33**
